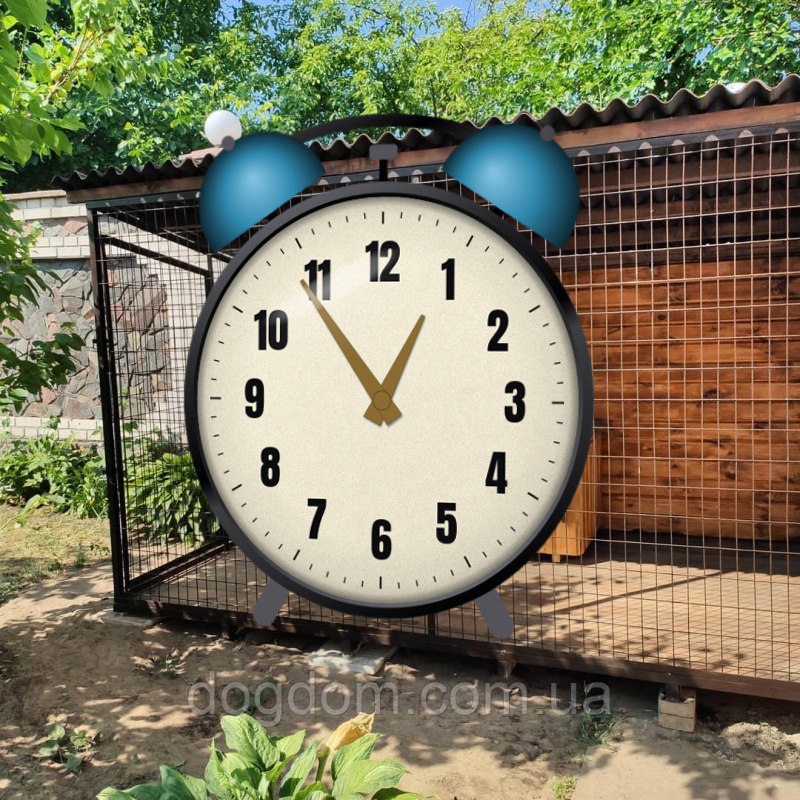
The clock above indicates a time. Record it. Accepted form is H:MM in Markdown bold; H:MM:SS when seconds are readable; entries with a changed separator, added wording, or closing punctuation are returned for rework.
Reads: **12:54**
